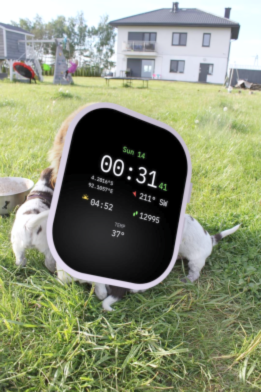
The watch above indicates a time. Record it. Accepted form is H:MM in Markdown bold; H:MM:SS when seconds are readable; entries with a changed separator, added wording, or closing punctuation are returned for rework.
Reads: **0:31**
